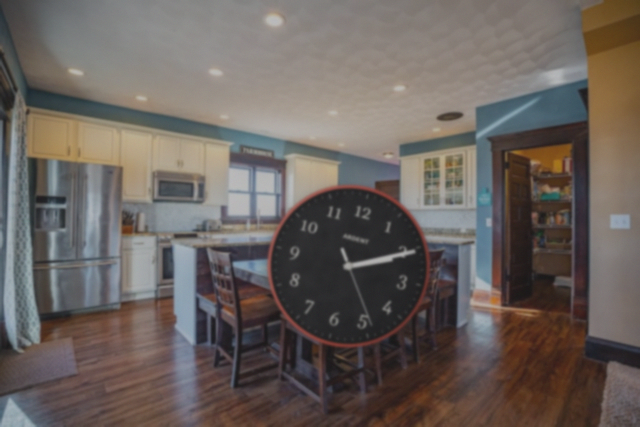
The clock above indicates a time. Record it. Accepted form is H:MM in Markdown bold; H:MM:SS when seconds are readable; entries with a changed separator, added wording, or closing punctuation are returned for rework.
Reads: **2:10:24**
